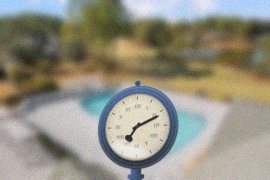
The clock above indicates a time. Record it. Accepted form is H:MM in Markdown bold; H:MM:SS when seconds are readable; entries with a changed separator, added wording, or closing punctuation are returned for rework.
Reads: **7:11**
